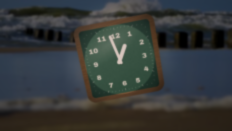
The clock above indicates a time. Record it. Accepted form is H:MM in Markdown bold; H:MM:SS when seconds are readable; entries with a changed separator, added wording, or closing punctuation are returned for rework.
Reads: **12:58**
